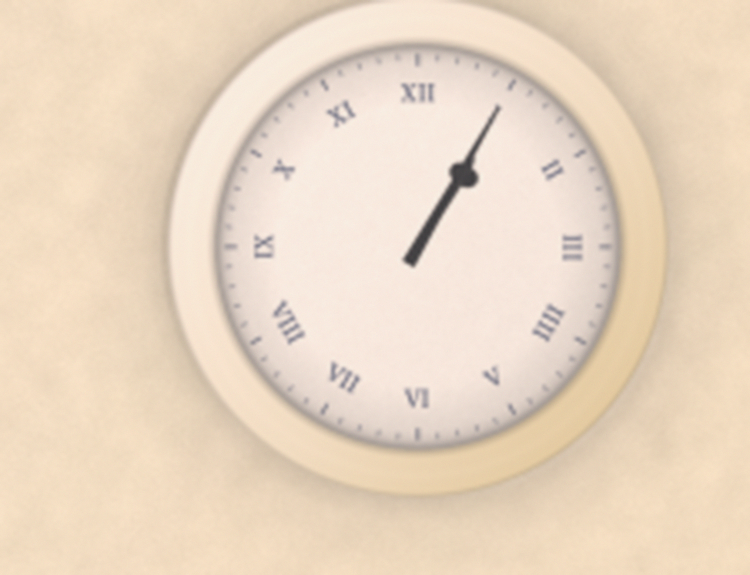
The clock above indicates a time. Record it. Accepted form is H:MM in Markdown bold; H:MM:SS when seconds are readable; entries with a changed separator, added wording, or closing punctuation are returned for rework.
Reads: **1:05**
